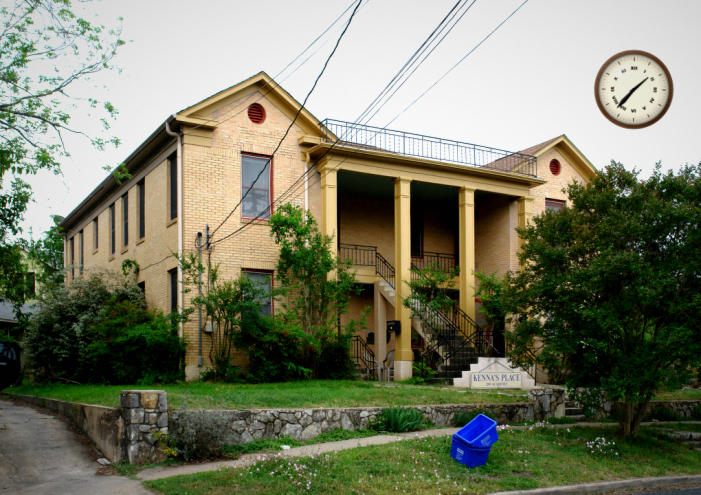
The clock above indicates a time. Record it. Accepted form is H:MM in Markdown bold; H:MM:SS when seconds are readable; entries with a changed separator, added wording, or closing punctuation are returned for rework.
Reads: **1:37**
